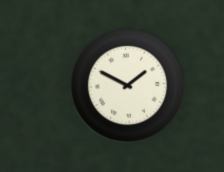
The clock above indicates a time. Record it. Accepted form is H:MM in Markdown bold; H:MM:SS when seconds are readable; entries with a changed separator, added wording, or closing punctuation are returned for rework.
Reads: **1:50**
